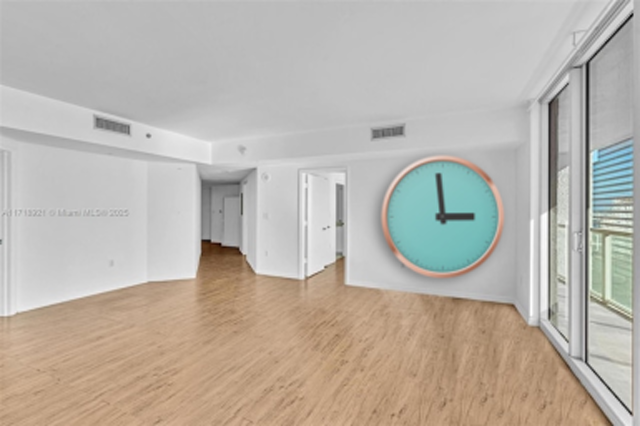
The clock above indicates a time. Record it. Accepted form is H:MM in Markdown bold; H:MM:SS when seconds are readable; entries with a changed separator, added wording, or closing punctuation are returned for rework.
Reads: **2:59**
